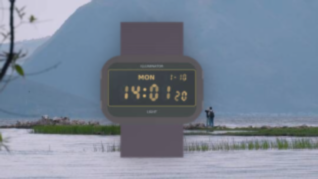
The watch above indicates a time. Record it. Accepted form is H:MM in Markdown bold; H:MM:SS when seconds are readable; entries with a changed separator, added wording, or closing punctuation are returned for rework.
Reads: **14:01:20**
